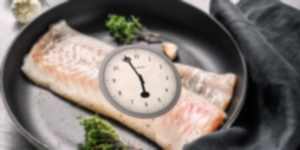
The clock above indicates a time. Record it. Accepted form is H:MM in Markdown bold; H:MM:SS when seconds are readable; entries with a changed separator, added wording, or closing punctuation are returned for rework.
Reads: **5:56**
